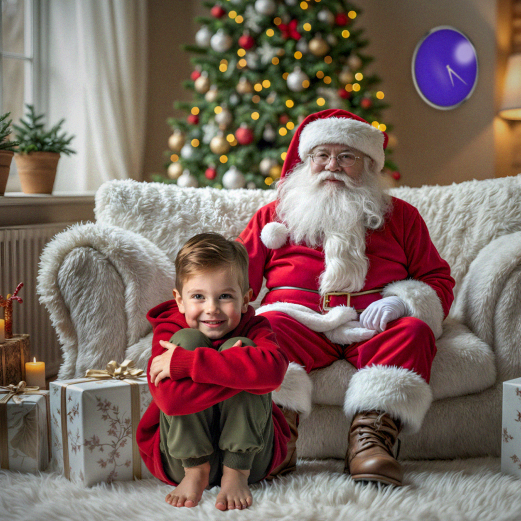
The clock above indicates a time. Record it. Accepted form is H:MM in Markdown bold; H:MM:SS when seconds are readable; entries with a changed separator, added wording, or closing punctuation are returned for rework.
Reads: **5:21**
